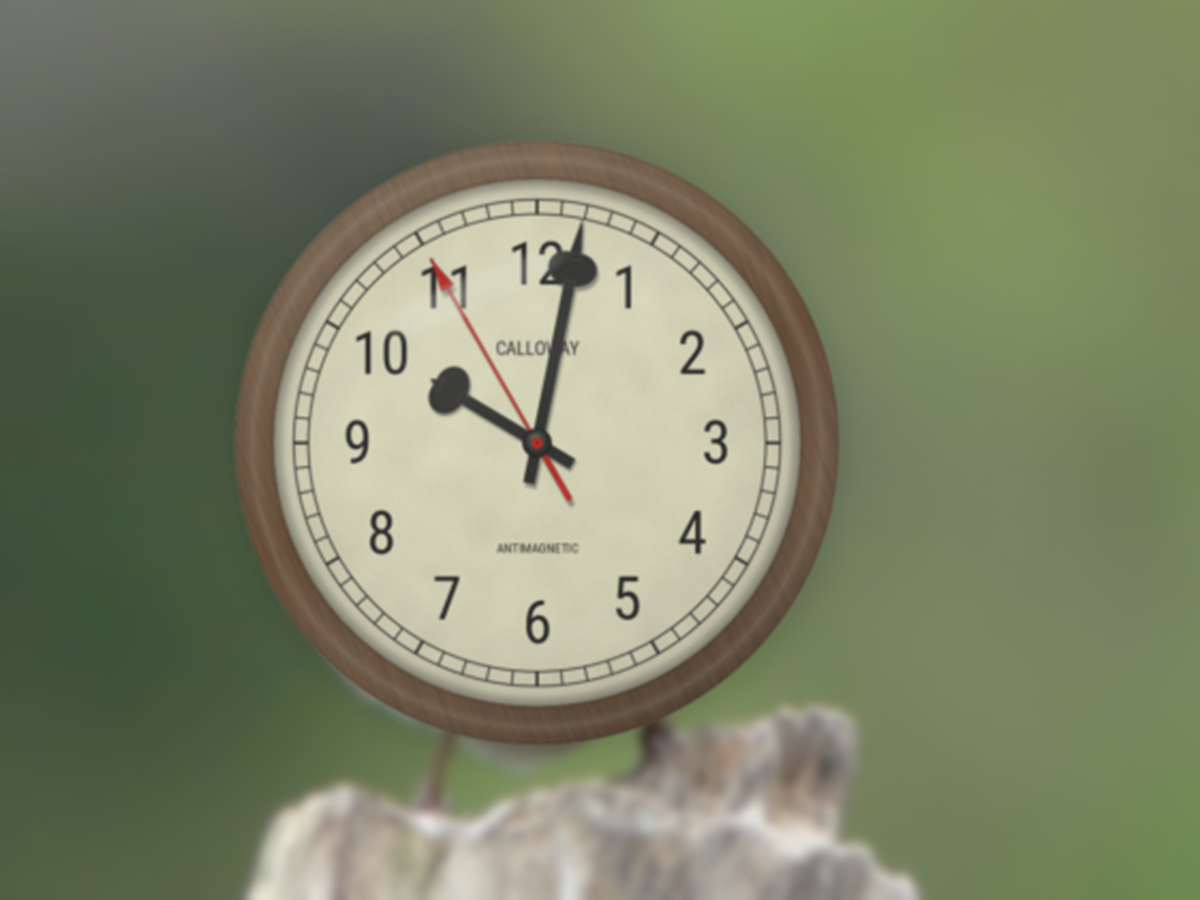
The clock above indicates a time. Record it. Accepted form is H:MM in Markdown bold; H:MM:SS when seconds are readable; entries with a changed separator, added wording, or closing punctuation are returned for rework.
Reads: **10:01:55**
